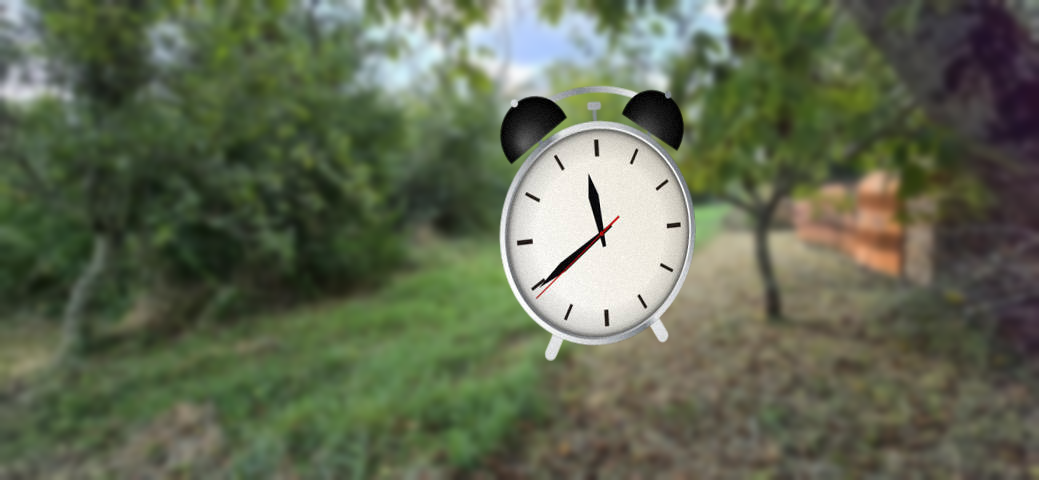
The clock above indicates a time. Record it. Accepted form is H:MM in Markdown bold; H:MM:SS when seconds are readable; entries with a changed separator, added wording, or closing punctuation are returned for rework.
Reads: **11:39:39**
